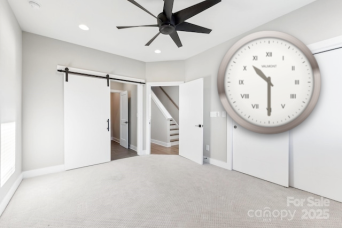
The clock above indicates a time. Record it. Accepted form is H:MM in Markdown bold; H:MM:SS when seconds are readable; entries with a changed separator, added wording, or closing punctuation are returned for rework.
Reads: **10:30**
